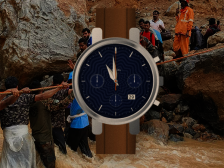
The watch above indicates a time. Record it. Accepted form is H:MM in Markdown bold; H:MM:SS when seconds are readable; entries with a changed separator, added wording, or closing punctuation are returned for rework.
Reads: **10:59**
